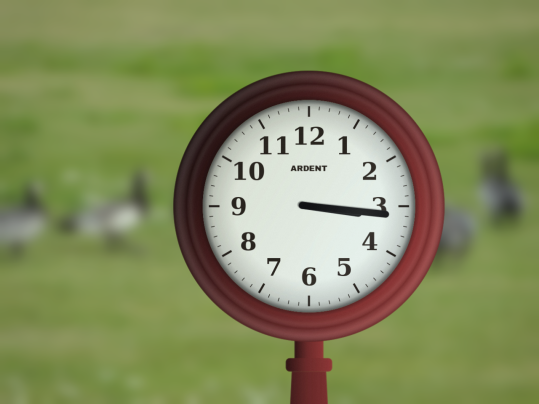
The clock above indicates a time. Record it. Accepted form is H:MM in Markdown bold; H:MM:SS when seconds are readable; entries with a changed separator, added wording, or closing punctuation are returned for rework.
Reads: **3:16**
